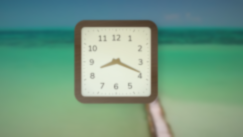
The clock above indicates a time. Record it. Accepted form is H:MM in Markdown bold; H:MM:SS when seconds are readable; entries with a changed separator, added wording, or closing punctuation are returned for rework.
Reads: **8:19**
